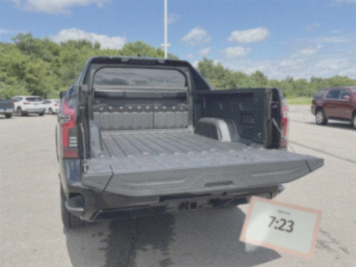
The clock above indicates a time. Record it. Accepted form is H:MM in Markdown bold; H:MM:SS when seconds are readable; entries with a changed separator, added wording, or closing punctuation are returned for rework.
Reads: **7:23**
